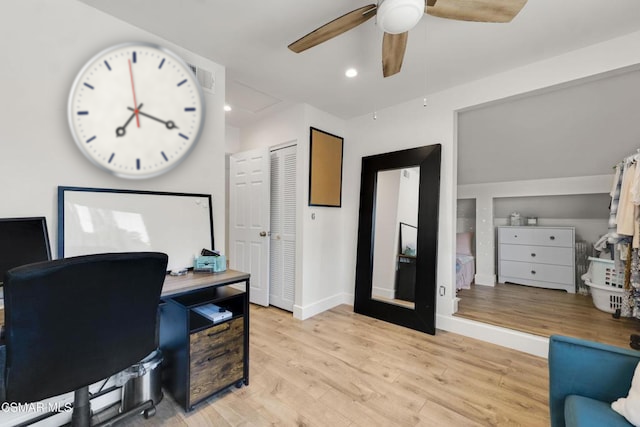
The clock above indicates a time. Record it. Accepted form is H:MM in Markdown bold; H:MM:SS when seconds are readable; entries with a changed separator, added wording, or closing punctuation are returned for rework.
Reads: **7:18:59**
